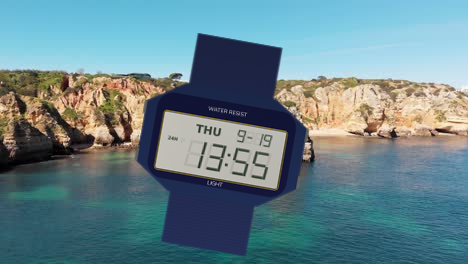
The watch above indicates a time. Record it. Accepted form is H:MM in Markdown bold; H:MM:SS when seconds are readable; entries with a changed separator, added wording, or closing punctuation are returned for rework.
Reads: **13:55**
